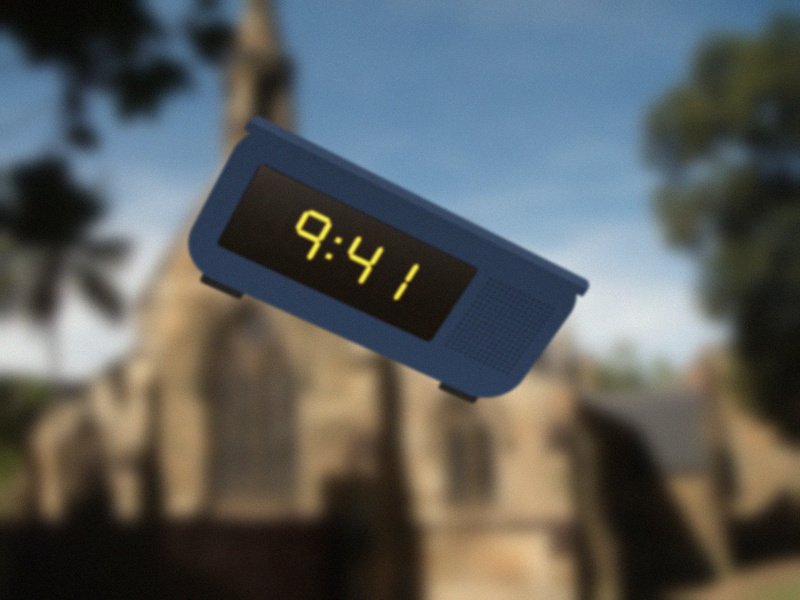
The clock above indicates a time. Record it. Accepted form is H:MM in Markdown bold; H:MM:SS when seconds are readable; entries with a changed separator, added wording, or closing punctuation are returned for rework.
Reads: **9:41**
